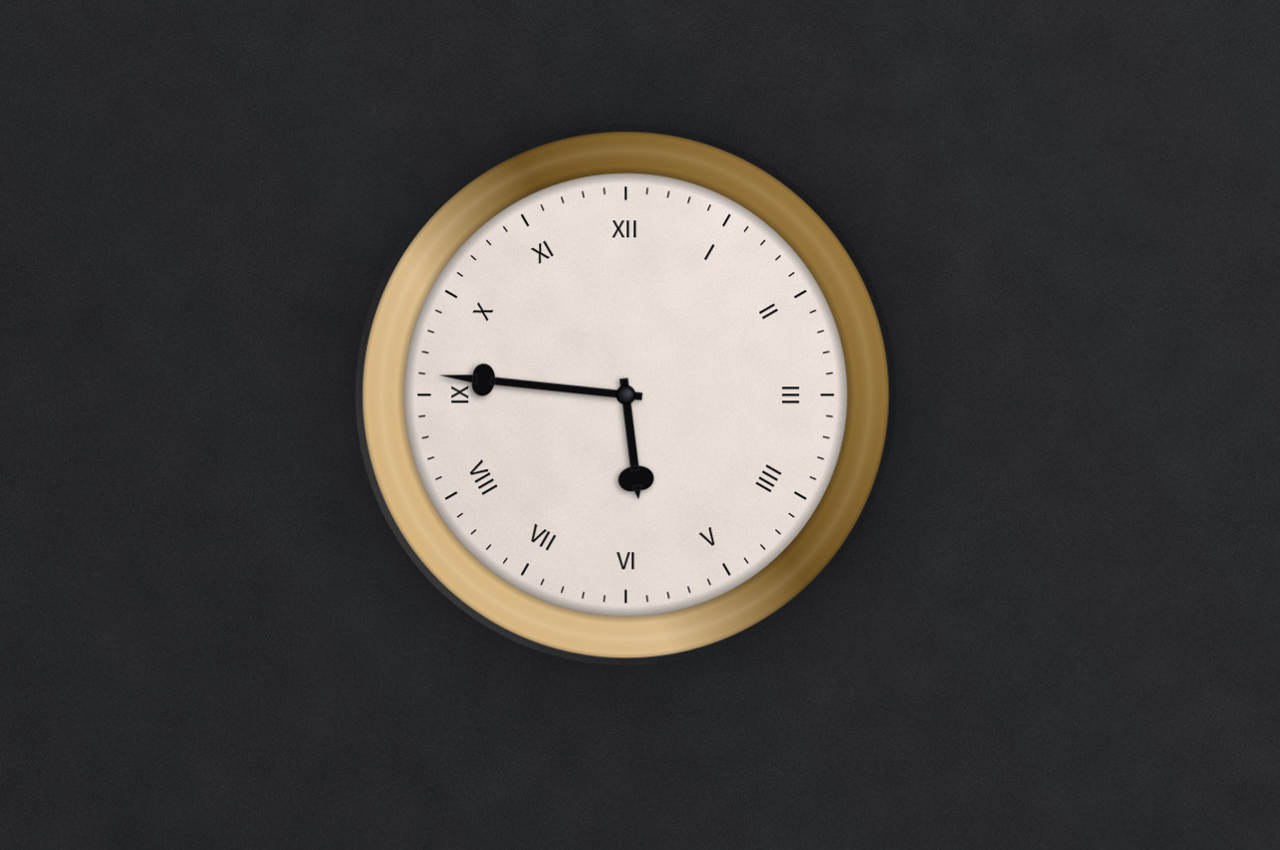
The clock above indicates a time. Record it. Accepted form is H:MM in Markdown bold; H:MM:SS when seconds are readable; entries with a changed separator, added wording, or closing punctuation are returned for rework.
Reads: **5:46**
